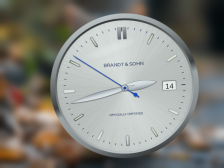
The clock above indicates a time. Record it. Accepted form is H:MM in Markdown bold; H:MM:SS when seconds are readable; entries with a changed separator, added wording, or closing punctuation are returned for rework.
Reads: **2:42:51**
